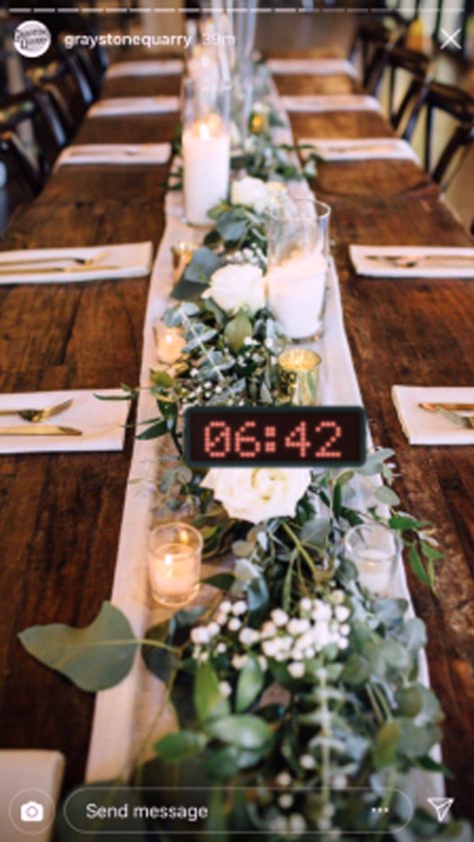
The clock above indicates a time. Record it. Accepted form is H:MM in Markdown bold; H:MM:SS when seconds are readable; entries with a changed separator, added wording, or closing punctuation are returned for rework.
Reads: **6:42**
